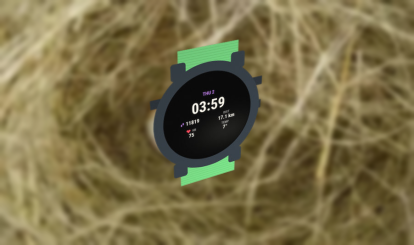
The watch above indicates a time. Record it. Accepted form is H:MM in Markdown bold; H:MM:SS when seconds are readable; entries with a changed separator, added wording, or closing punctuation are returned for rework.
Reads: **3:59**
